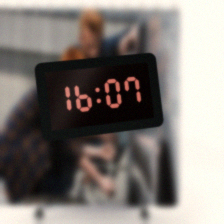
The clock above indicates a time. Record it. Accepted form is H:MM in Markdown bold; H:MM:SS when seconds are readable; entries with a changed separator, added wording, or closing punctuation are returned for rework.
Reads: **16:07**
